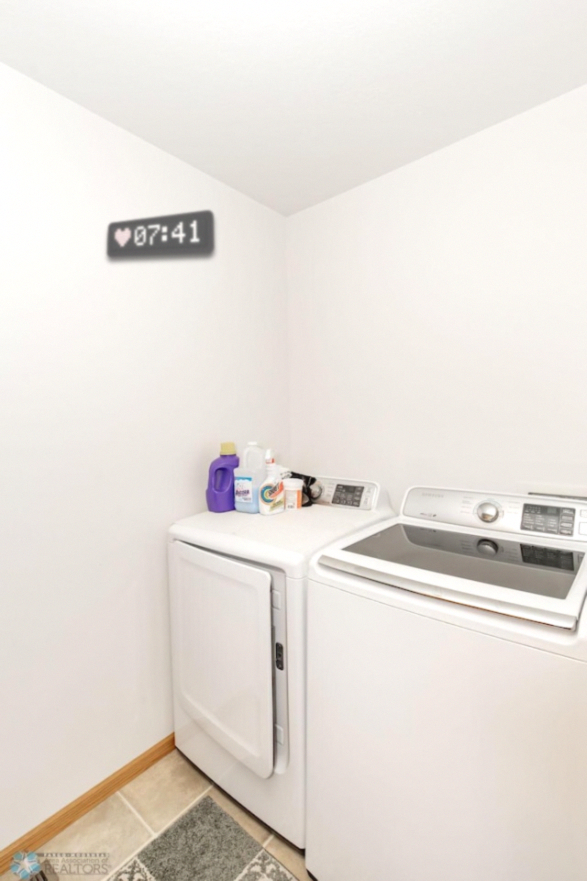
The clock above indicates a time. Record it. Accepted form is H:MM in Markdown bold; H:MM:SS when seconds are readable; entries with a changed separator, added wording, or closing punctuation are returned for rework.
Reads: **7:41**
